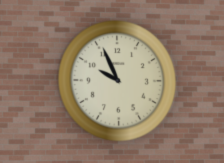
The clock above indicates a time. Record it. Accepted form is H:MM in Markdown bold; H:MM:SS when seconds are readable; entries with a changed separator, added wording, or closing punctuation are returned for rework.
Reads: **9:56**
